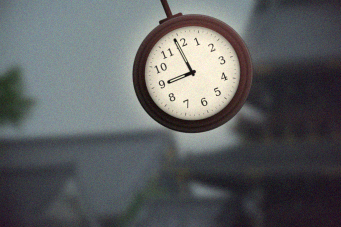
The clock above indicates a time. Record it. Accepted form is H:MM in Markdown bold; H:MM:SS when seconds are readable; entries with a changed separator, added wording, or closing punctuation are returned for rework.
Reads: **8:59**
